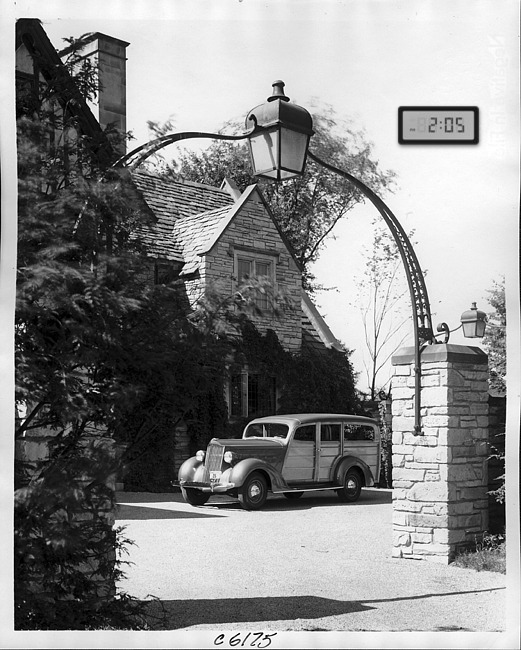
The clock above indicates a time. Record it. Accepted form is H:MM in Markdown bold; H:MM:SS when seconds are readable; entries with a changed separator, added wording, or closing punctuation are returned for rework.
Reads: **2:05**
